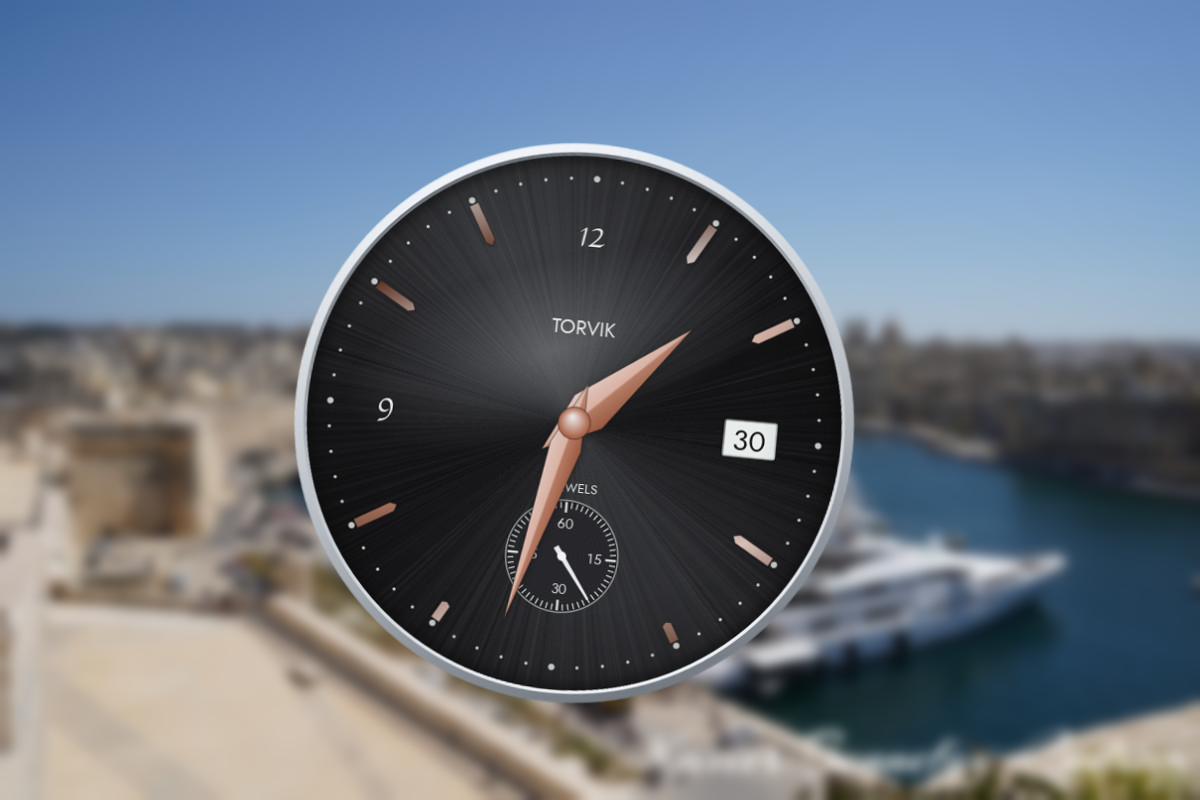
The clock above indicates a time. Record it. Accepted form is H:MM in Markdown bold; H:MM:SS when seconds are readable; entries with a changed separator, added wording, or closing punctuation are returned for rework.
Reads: **1:32:24**
